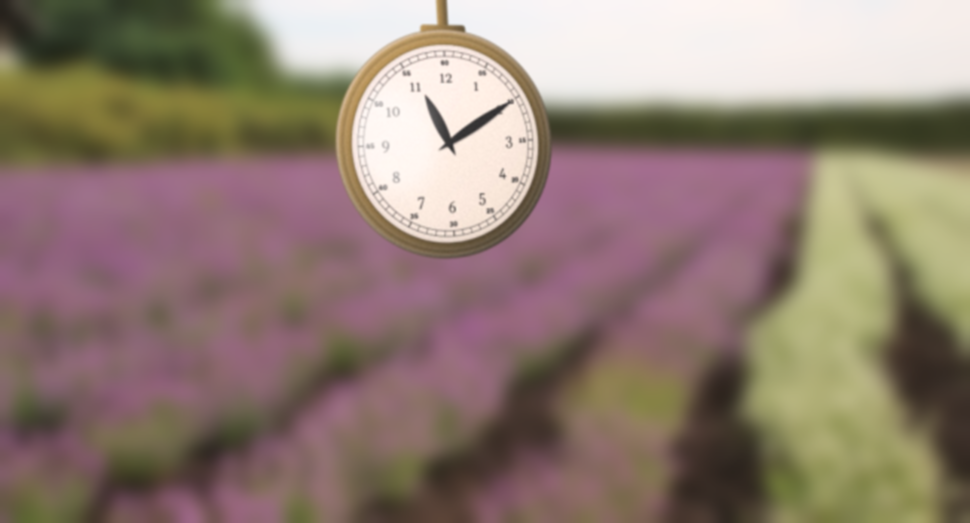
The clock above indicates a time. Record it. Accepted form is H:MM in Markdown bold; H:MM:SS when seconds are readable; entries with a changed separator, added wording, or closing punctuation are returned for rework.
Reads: **11:10**
